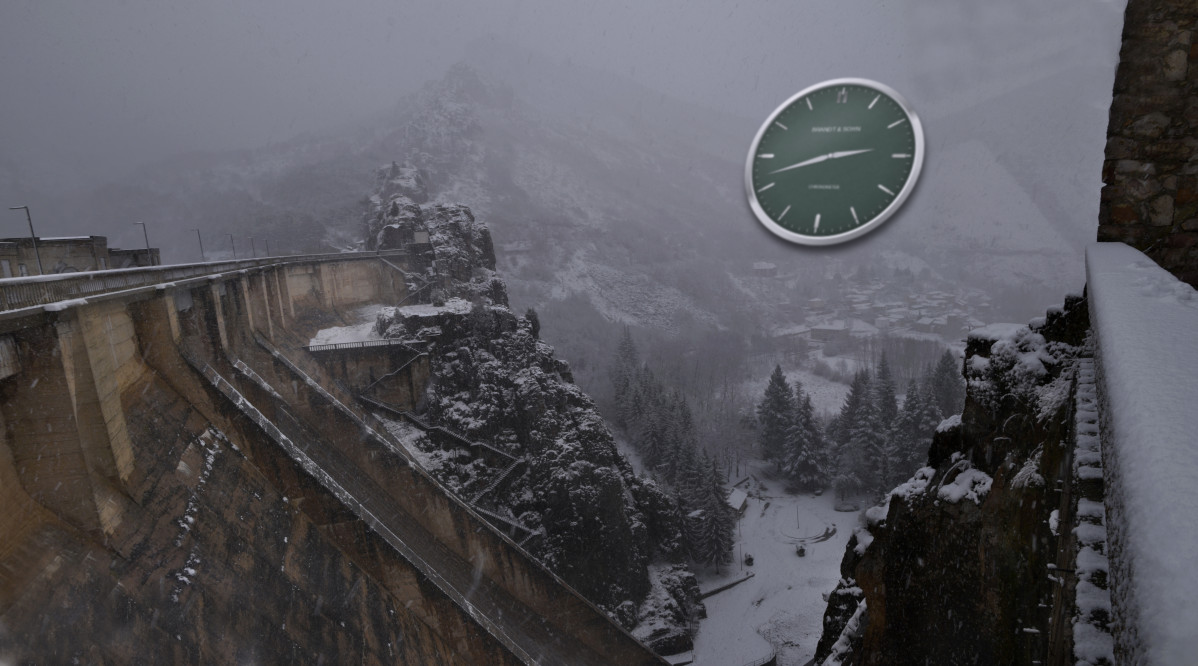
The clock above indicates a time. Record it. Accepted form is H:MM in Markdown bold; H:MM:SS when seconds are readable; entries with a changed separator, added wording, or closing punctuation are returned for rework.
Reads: **2:42**
